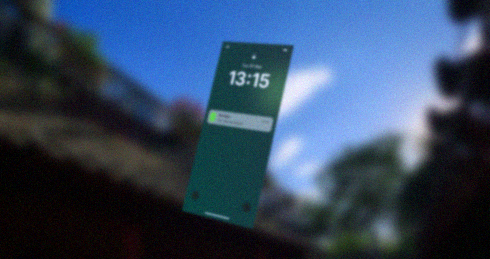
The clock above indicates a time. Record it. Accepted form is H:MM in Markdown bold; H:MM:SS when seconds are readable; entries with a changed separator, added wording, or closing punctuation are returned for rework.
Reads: **13:15**
